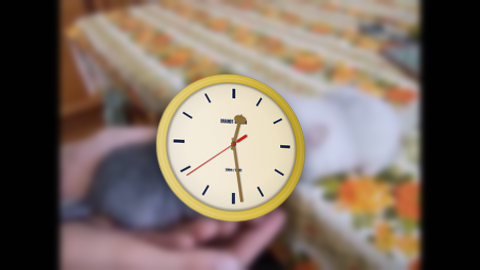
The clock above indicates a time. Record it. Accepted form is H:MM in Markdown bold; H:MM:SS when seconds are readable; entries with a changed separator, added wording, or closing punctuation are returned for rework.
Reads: **12:28:39**
